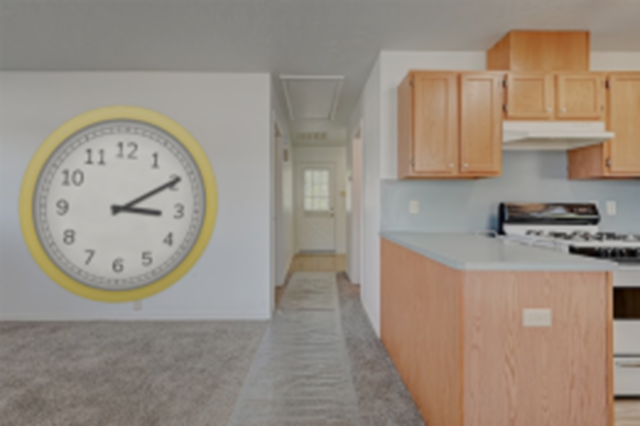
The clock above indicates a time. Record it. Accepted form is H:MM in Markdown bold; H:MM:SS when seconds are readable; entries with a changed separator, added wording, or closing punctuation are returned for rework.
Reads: **3:10**
